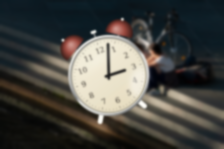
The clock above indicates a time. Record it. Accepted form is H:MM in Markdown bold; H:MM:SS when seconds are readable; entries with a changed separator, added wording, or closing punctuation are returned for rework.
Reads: **3:03**
